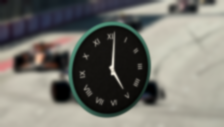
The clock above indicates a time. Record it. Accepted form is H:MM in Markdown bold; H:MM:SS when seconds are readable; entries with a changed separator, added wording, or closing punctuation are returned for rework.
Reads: **5:01**
